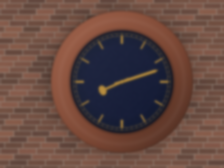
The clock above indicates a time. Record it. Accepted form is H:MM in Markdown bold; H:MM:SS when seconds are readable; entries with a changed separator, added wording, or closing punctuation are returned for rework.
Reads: **8:12**
